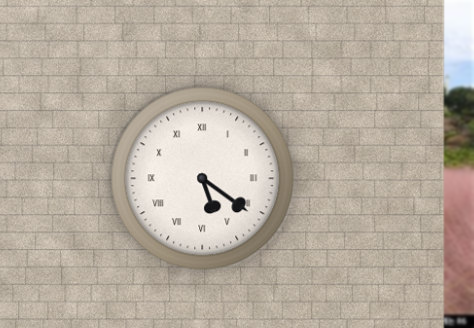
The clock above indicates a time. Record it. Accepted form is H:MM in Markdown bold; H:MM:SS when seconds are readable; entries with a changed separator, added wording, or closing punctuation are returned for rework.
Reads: **5:21**
